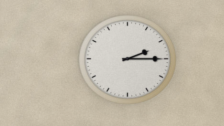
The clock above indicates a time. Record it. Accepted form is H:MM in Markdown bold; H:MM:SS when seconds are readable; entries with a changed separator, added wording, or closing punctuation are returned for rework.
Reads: **2:15**
